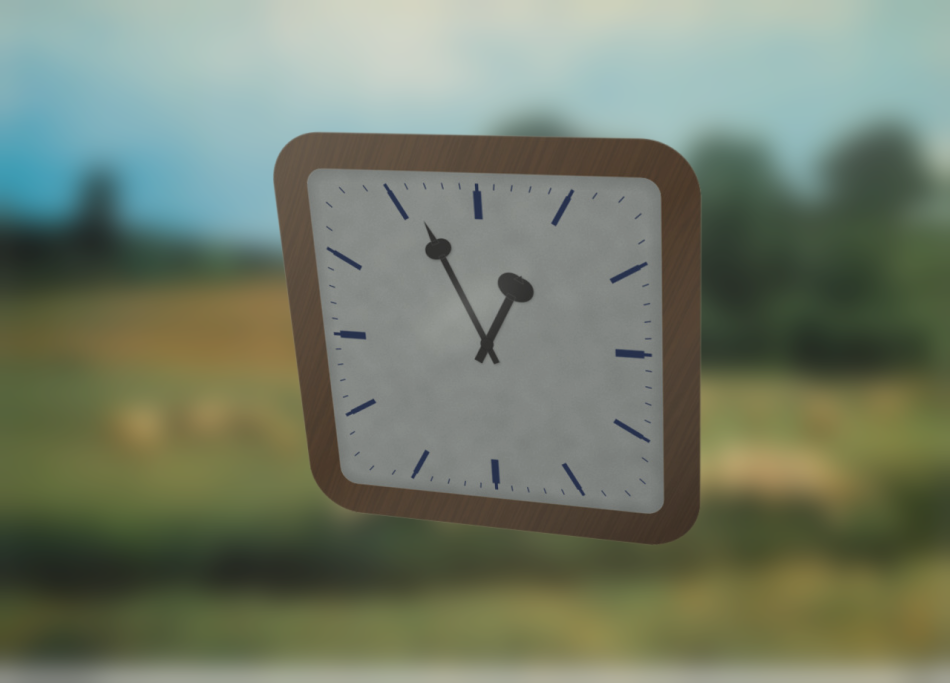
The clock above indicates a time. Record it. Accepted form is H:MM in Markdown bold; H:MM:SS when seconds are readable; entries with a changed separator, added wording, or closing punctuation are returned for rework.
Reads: **12:56**
